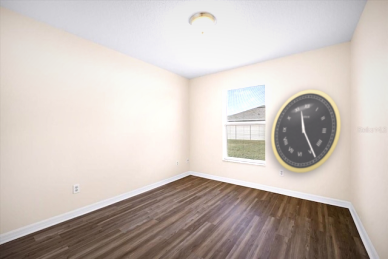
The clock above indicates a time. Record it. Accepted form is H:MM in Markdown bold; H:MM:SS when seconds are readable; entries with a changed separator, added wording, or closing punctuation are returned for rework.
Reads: **11:24**
